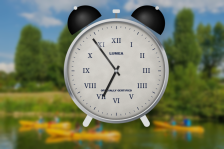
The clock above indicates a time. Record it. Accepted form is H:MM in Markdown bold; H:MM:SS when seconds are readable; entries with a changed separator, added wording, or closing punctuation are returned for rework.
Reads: **6:54**
